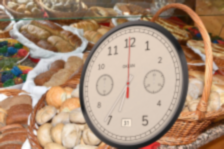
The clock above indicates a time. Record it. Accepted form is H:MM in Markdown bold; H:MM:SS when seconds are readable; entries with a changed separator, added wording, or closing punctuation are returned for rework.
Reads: **6:36**
